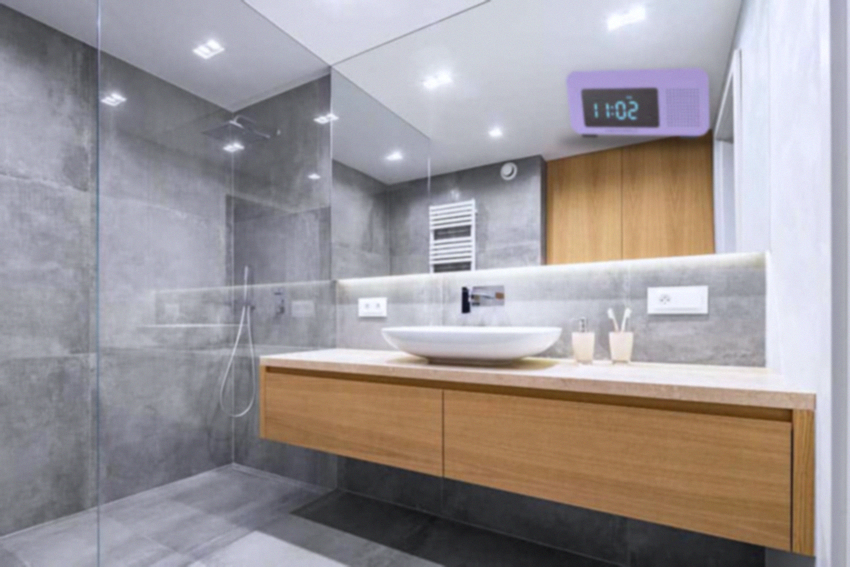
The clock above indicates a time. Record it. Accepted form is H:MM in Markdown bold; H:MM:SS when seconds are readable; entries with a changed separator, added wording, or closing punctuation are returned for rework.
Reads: **11:02**
